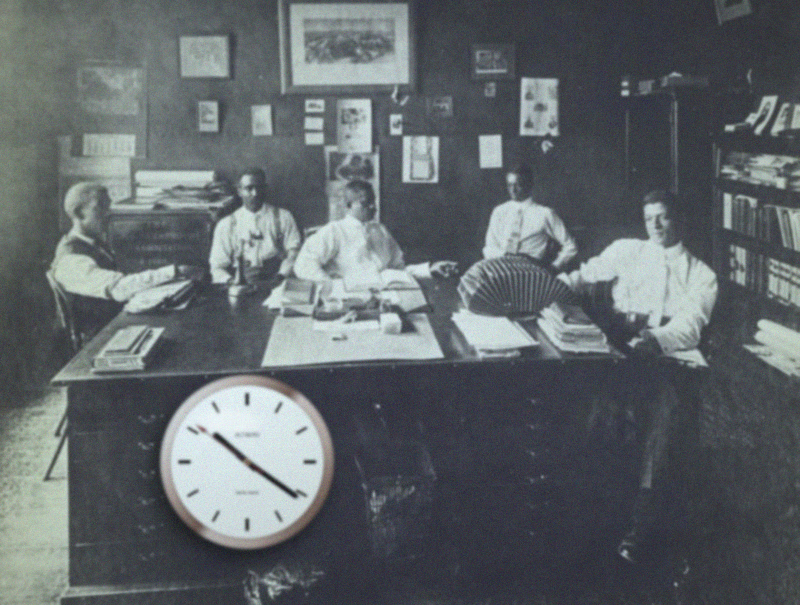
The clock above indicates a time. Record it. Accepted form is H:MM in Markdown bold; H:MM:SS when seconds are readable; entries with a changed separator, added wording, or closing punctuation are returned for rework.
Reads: **10:20:51**
